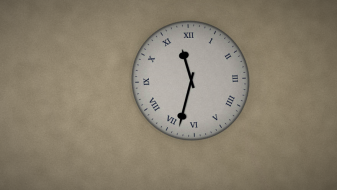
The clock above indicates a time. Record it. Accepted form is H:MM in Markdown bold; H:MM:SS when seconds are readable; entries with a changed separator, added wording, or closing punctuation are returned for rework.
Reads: **11:33**
